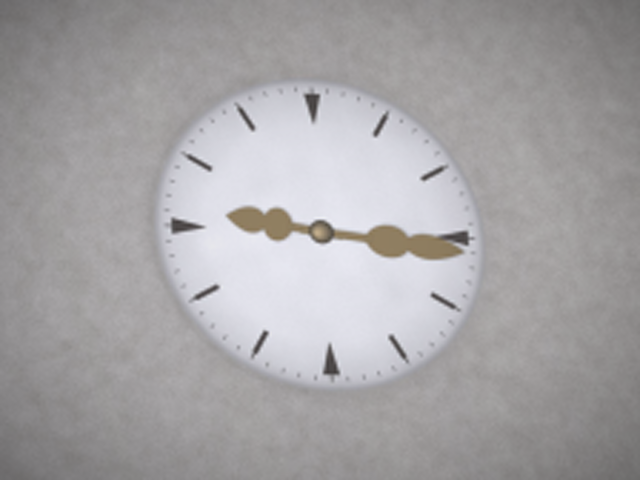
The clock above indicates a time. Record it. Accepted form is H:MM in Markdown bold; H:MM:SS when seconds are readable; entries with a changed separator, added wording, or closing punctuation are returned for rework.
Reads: **9:16**
